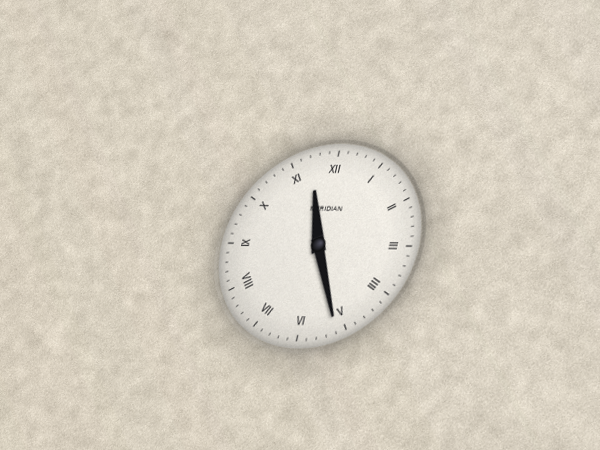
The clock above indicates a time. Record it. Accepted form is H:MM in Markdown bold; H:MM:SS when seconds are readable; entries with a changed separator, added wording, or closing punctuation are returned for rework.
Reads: **11:26**
